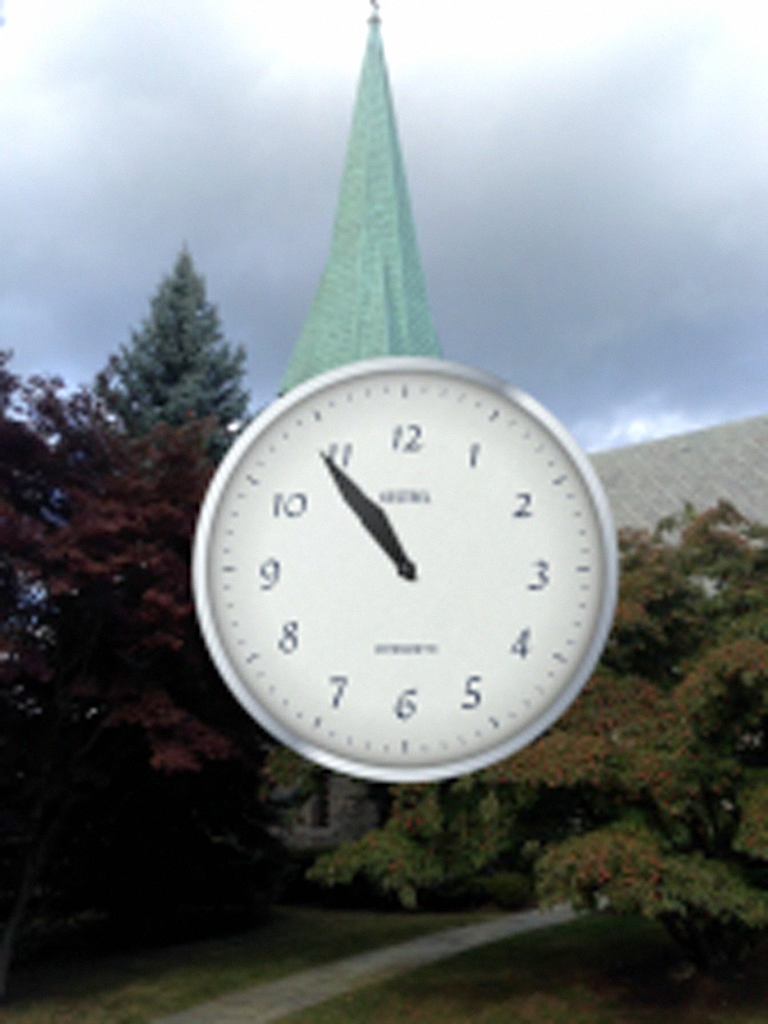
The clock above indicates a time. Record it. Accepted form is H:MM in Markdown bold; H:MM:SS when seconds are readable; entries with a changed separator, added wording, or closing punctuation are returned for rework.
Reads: **10:54**
